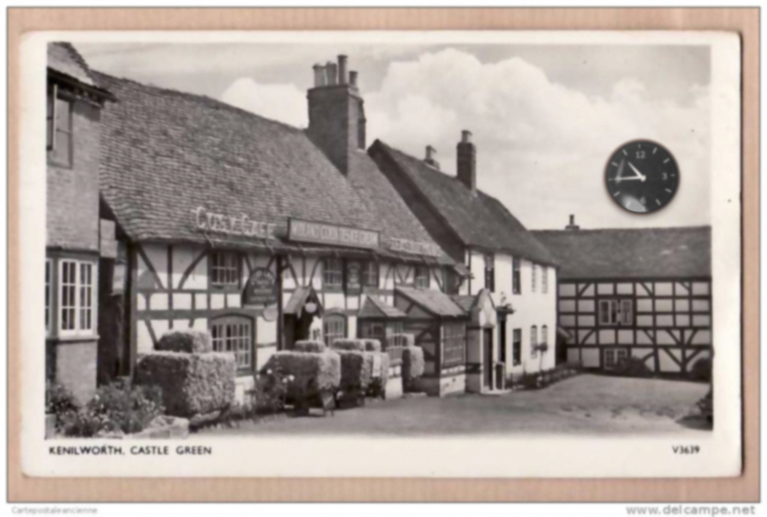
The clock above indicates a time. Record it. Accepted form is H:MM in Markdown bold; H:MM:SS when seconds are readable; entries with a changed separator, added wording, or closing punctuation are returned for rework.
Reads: **10:45**
